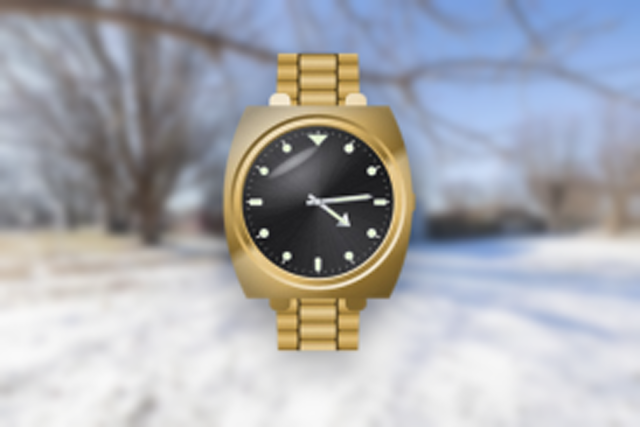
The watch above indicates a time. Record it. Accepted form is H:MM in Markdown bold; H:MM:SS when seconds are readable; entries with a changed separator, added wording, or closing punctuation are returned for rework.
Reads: **4:14**
